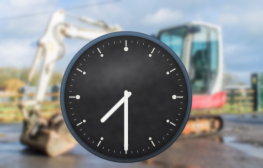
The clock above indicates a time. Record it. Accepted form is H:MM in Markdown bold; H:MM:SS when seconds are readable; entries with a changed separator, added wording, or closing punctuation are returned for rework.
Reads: **7:30**
